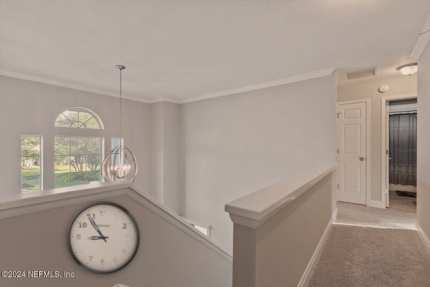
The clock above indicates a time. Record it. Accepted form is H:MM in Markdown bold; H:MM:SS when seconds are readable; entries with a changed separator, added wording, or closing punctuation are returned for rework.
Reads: **8:54**
